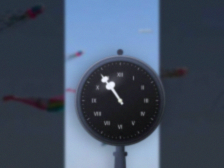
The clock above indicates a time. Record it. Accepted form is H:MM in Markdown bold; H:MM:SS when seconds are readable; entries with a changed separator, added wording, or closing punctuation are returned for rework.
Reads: **10:54**
